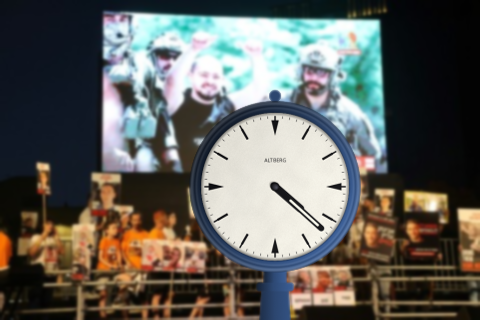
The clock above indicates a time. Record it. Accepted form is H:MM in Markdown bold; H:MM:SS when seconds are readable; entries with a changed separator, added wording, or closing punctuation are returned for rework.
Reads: **4:22**
